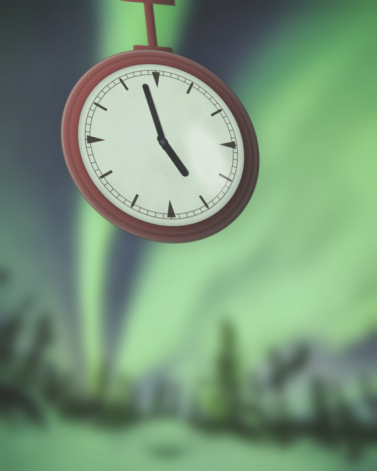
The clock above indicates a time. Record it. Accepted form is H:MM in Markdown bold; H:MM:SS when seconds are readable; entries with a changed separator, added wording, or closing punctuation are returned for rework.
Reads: **4:58**
